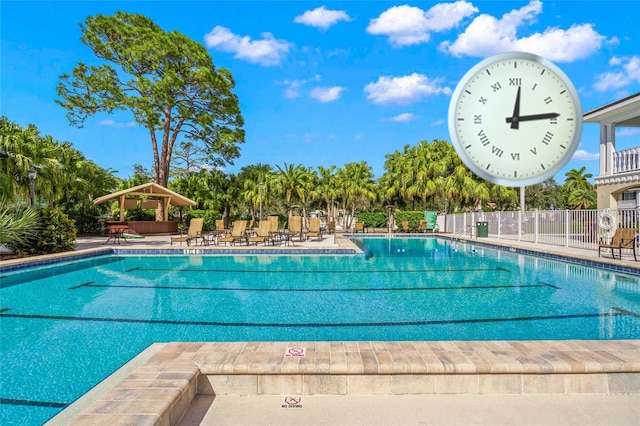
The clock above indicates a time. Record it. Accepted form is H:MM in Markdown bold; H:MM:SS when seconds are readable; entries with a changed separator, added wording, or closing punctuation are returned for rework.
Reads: **12:14**
